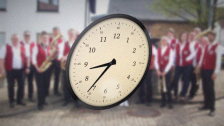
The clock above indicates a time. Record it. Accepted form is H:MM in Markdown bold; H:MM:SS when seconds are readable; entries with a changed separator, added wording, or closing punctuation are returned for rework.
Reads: **8:36**
